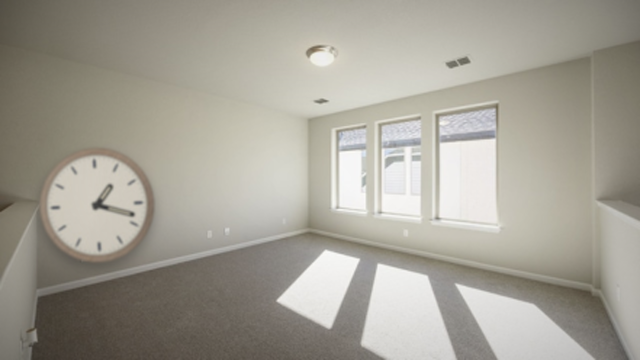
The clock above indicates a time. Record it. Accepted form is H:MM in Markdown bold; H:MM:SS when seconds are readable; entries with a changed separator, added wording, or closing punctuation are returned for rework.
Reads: **1:18**
